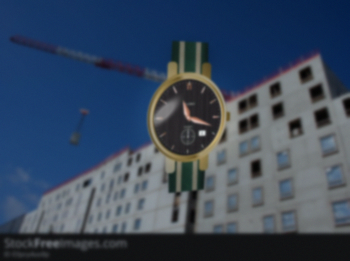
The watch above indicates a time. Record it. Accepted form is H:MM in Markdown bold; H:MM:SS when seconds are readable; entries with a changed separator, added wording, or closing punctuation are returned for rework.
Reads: **11:18**
